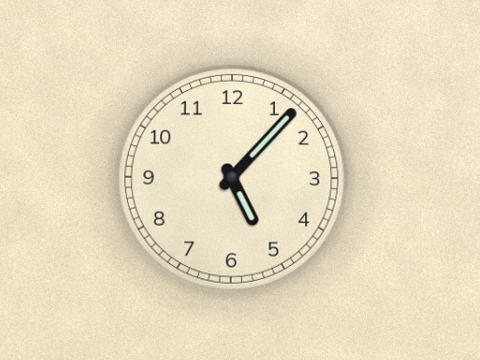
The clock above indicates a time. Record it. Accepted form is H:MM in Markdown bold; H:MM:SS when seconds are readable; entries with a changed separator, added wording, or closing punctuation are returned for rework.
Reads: **5:07**
